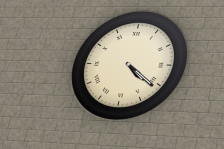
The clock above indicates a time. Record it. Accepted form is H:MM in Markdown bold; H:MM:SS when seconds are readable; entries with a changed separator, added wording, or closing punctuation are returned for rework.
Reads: **4:21**
